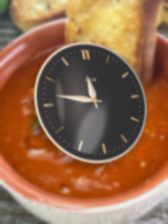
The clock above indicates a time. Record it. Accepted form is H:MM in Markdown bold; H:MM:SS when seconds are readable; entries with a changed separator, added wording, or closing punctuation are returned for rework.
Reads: **11:47**
